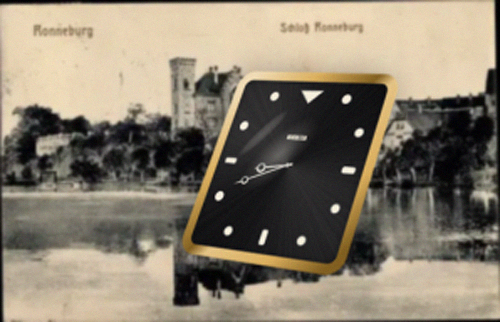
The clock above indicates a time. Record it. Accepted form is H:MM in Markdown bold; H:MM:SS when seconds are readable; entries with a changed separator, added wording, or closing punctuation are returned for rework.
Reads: **8:41**
